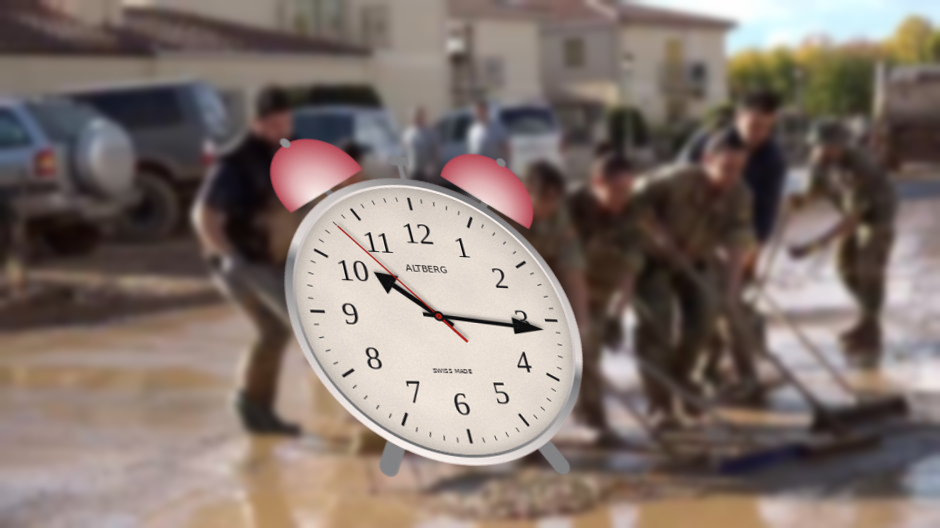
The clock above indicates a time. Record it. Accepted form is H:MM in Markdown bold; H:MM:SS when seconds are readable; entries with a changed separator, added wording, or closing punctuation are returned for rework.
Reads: **10:15:53**
